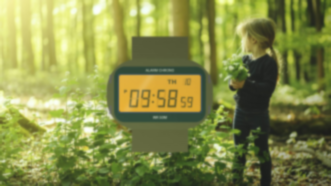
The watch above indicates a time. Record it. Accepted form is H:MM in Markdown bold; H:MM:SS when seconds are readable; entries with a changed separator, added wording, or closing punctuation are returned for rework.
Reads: **9:58:59**
